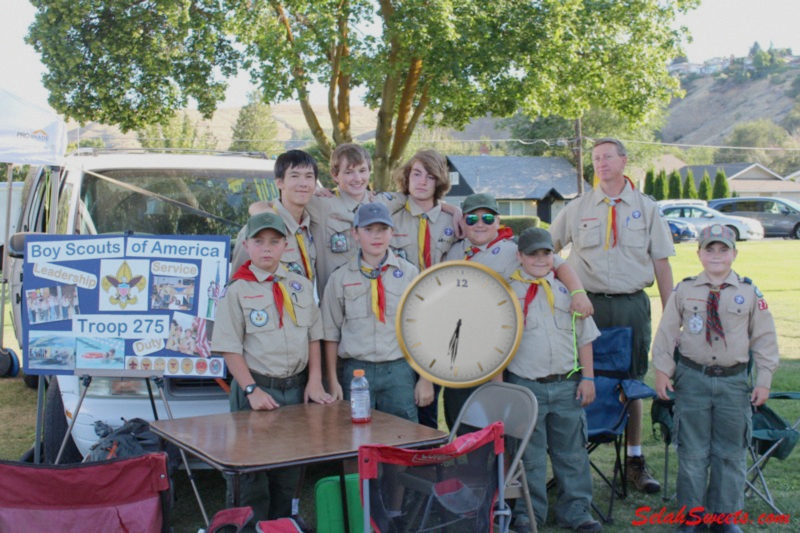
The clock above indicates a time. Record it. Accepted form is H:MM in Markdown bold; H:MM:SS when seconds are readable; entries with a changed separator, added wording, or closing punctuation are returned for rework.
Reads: **6:31**
